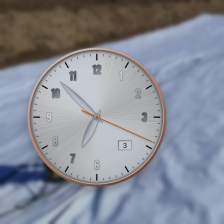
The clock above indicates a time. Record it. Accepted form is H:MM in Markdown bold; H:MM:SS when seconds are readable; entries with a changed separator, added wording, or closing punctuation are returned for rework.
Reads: **6:52:19**
